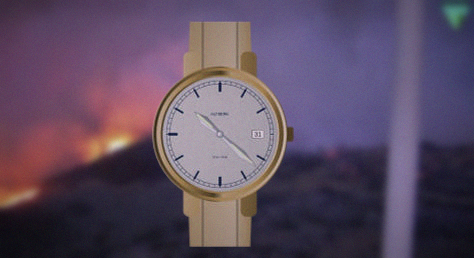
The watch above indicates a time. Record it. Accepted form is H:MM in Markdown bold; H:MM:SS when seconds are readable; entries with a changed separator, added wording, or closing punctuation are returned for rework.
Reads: **10:22**
